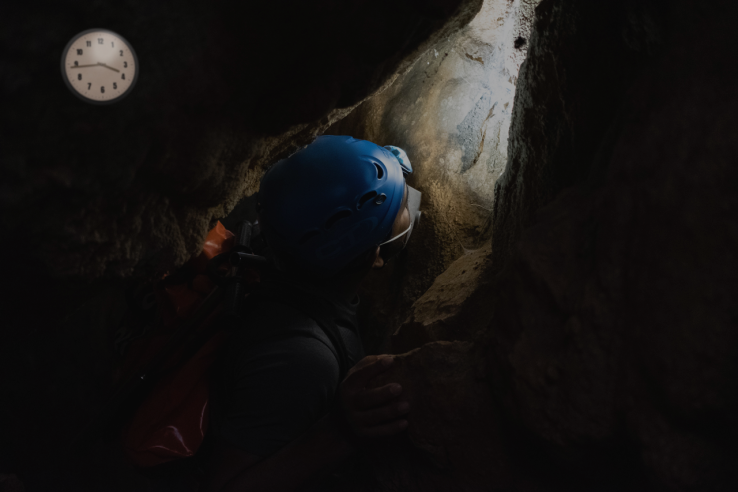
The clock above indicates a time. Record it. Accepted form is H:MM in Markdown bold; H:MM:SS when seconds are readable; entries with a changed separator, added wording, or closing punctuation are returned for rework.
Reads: **3:44**
